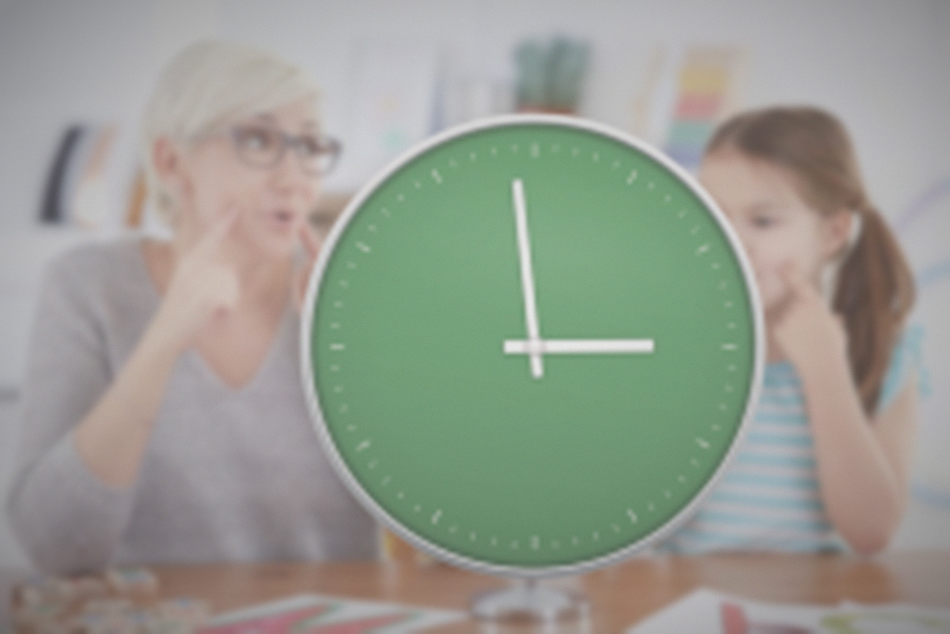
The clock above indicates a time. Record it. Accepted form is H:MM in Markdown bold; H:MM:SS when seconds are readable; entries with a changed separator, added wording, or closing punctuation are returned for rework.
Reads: **2:59**
